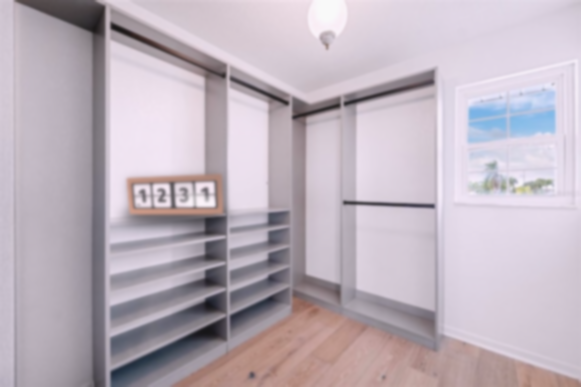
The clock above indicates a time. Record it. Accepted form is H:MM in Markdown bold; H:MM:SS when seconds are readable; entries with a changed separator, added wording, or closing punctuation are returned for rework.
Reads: **12:31**
